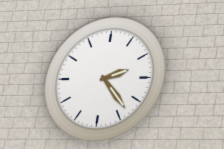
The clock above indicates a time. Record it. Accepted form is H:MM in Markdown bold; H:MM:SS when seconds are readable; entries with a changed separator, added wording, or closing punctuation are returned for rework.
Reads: **2:23**
